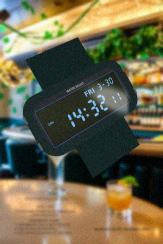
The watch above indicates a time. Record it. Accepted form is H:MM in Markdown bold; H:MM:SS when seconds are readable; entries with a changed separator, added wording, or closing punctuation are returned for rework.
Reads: **14:32:11**
